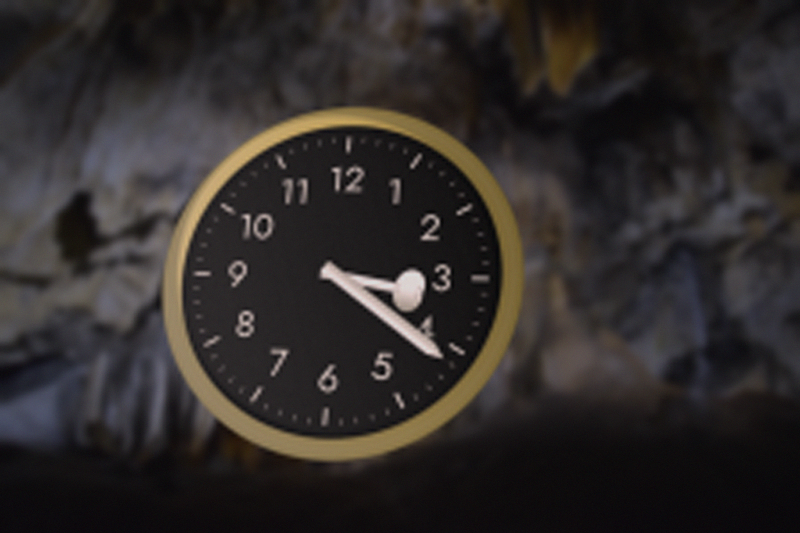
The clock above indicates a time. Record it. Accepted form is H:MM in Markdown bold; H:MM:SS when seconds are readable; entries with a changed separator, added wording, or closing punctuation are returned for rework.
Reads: **3:21**
